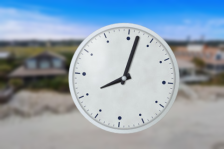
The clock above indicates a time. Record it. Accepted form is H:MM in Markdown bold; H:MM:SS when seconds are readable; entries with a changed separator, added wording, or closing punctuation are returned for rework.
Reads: **8:02**
